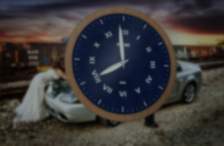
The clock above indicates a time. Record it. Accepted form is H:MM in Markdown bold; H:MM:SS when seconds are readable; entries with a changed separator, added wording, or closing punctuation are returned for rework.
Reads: **7:59**
